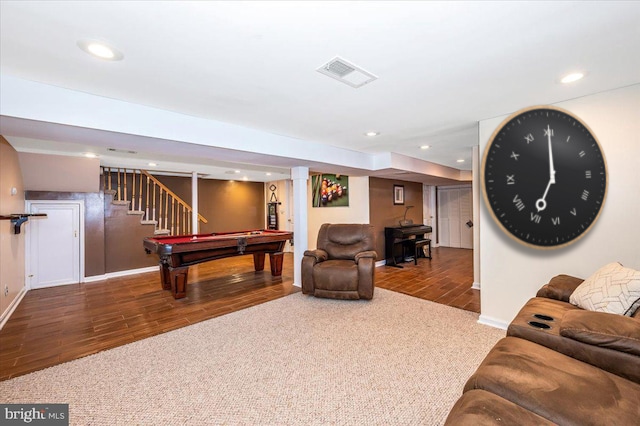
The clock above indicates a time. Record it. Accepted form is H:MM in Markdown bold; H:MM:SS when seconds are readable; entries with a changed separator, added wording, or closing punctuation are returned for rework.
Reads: **7:00**
